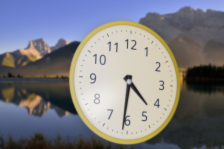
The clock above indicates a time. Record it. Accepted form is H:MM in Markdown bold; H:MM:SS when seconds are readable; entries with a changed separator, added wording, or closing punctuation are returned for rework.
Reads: **4:31**
